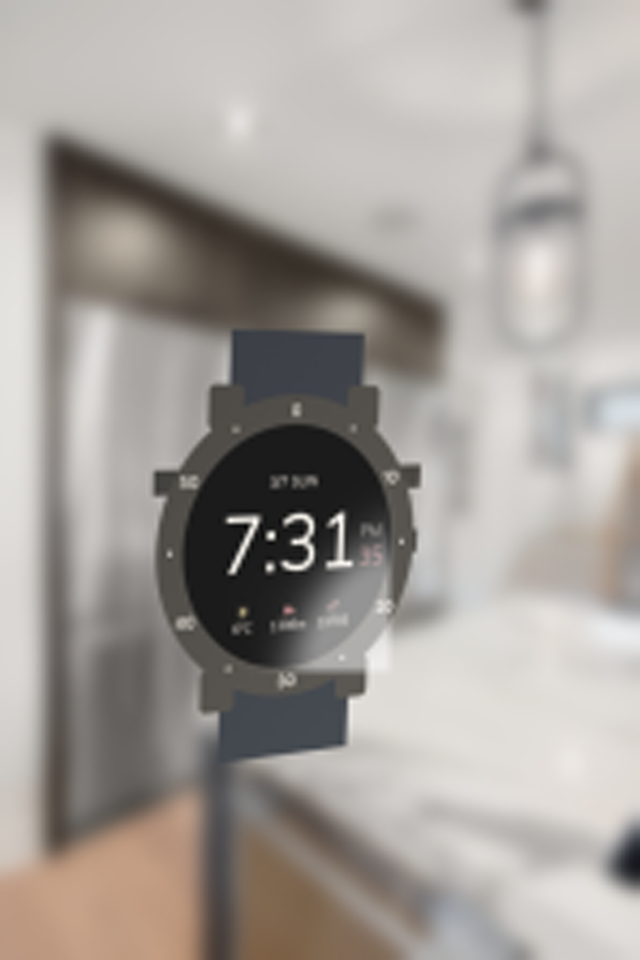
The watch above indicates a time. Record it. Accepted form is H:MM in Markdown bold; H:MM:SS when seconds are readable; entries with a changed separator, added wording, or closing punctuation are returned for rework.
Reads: **7:31**
